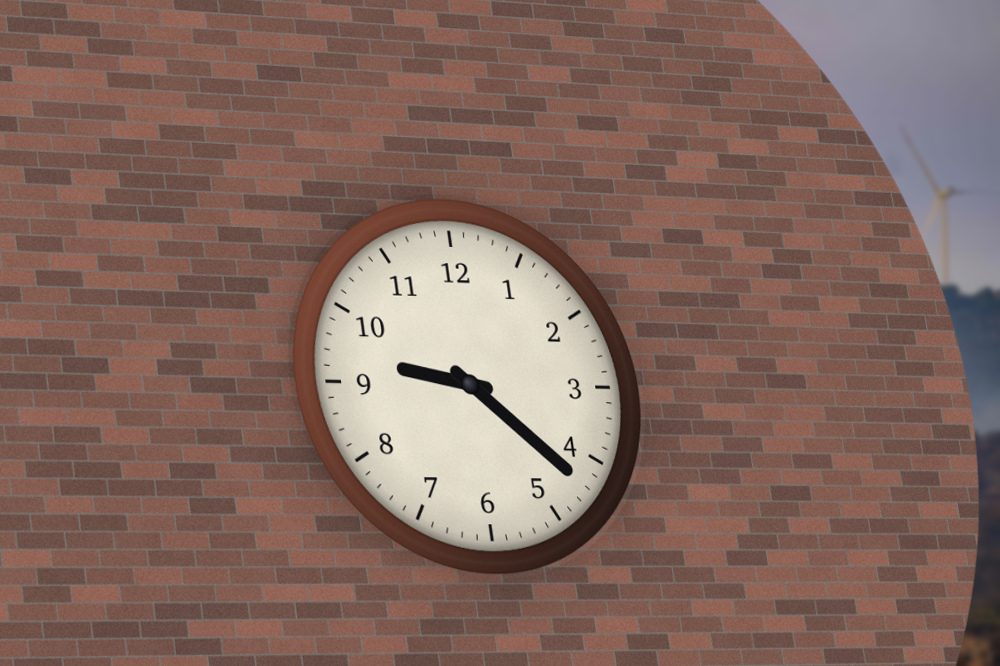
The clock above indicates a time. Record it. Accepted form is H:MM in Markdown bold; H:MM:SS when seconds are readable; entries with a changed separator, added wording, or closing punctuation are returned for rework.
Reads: **9:22**
